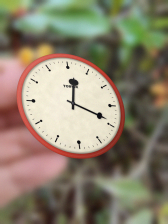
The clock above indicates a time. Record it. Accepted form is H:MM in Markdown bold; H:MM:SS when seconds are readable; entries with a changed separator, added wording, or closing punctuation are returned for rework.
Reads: **12:19**
